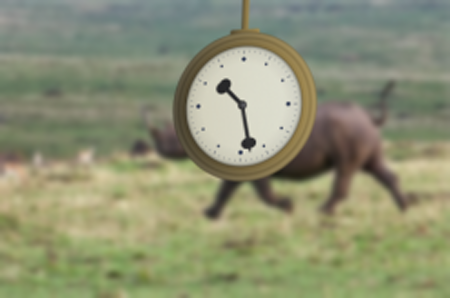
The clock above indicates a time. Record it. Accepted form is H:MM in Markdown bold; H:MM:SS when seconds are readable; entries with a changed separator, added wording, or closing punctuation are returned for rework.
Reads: **10:28**
